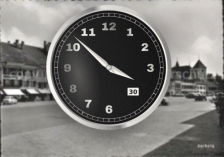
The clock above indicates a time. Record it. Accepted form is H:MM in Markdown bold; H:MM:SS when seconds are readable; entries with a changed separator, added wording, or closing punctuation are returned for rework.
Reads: **3:52**
